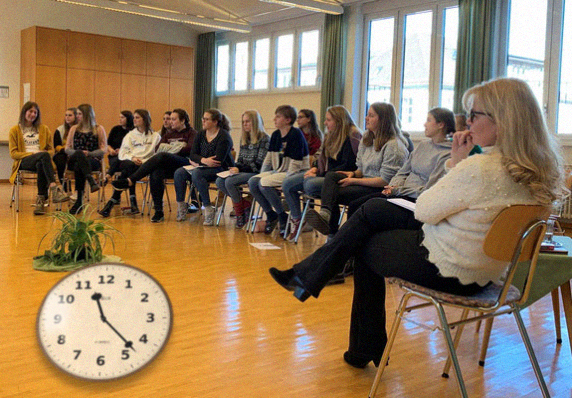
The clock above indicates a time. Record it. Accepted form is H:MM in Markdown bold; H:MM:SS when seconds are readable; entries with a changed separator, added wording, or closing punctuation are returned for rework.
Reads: **11:23**
